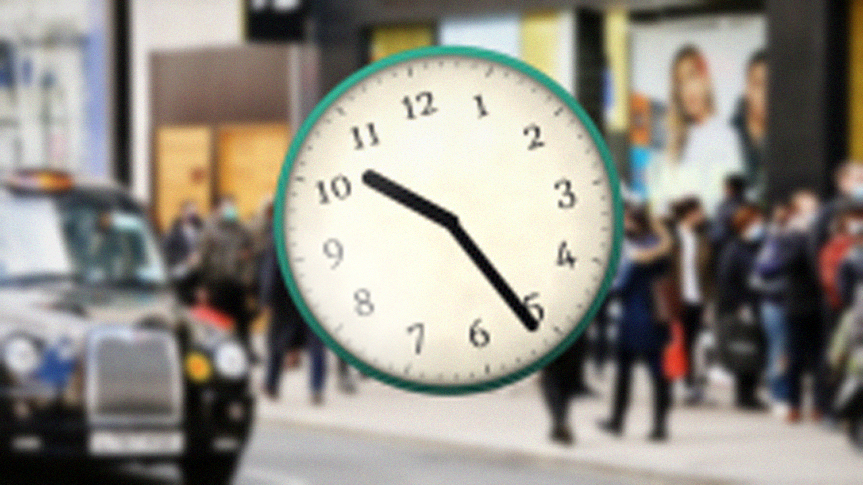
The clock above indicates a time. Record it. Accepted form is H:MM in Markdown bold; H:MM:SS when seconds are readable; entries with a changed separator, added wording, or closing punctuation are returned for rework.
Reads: **10:26**
